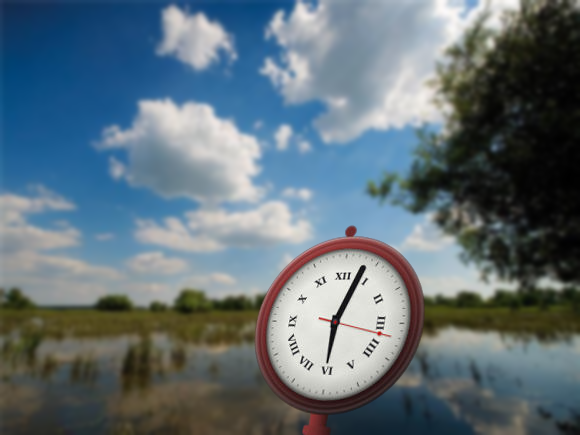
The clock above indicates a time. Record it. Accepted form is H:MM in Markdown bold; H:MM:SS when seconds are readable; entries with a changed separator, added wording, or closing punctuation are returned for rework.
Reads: **6:03:17**
